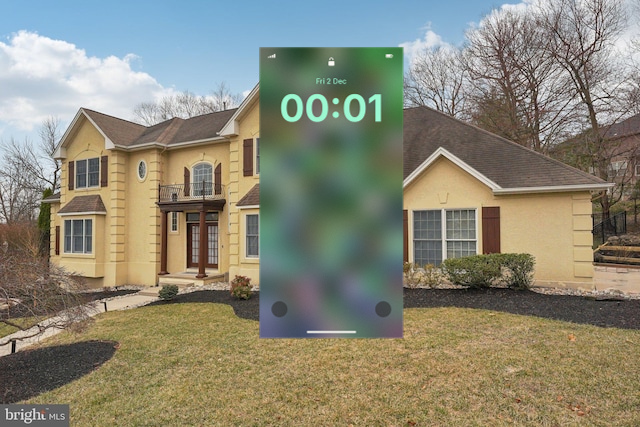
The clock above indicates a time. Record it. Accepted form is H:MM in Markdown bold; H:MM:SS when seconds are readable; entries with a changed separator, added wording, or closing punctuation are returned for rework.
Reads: **0:01**
